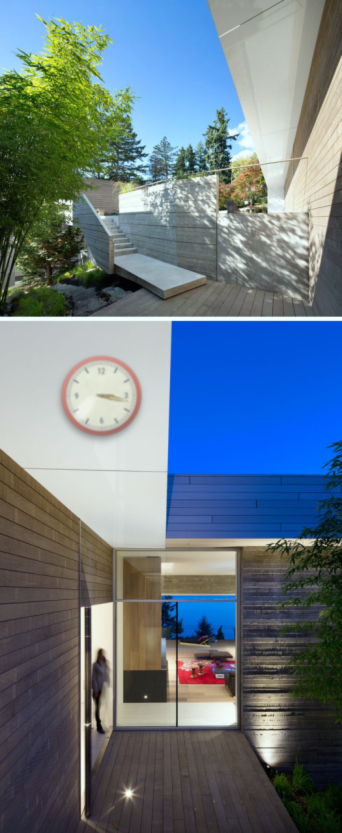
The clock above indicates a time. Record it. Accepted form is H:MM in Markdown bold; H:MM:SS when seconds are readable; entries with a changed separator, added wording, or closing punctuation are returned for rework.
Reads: **3:17**
